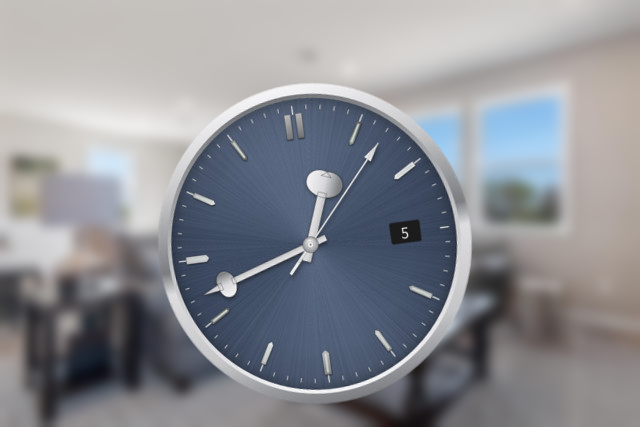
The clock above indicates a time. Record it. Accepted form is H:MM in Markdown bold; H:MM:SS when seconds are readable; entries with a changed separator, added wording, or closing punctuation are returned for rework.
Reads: **12:42:07**
